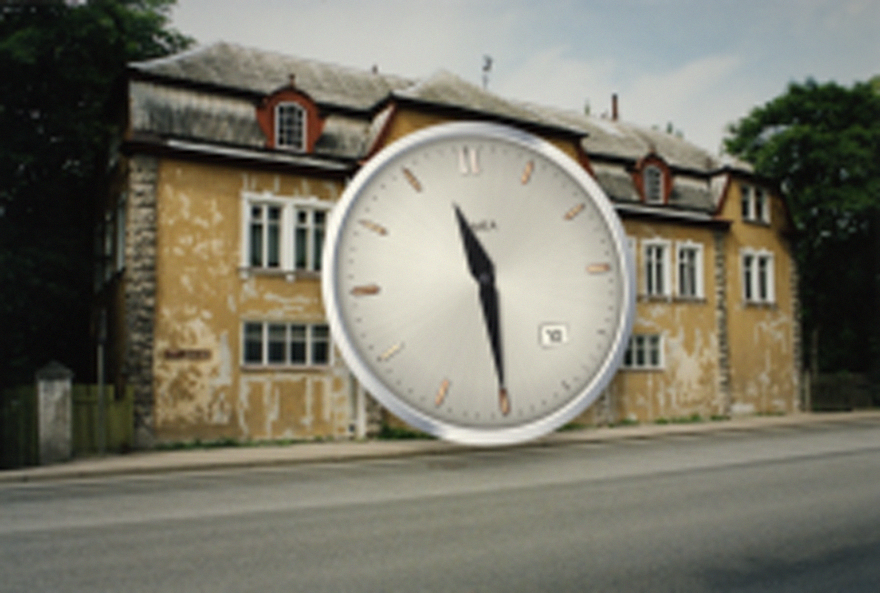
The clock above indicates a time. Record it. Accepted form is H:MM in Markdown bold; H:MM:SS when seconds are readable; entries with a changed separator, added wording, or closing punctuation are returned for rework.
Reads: **11:30**
